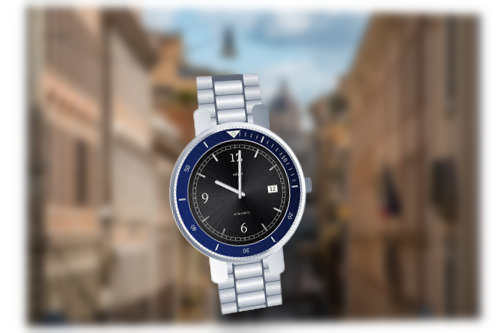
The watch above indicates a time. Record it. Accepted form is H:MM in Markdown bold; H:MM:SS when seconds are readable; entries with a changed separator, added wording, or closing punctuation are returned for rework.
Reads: **10:01**
